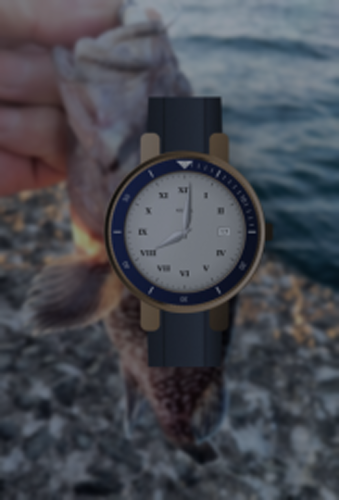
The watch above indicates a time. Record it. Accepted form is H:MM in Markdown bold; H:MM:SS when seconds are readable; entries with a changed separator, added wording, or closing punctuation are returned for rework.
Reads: **8:01**
